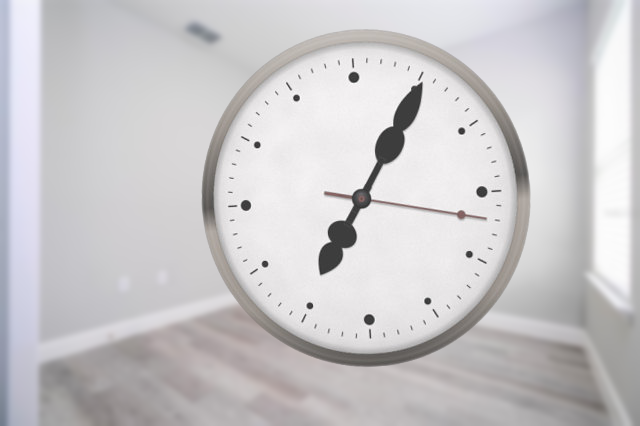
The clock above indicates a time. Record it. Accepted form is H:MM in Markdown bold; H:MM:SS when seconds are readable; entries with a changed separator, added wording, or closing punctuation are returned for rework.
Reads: **7:05:17**
